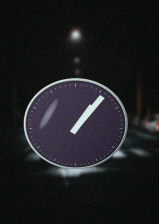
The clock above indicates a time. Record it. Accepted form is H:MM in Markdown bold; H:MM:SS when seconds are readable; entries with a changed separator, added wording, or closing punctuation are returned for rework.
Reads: **1:06**
